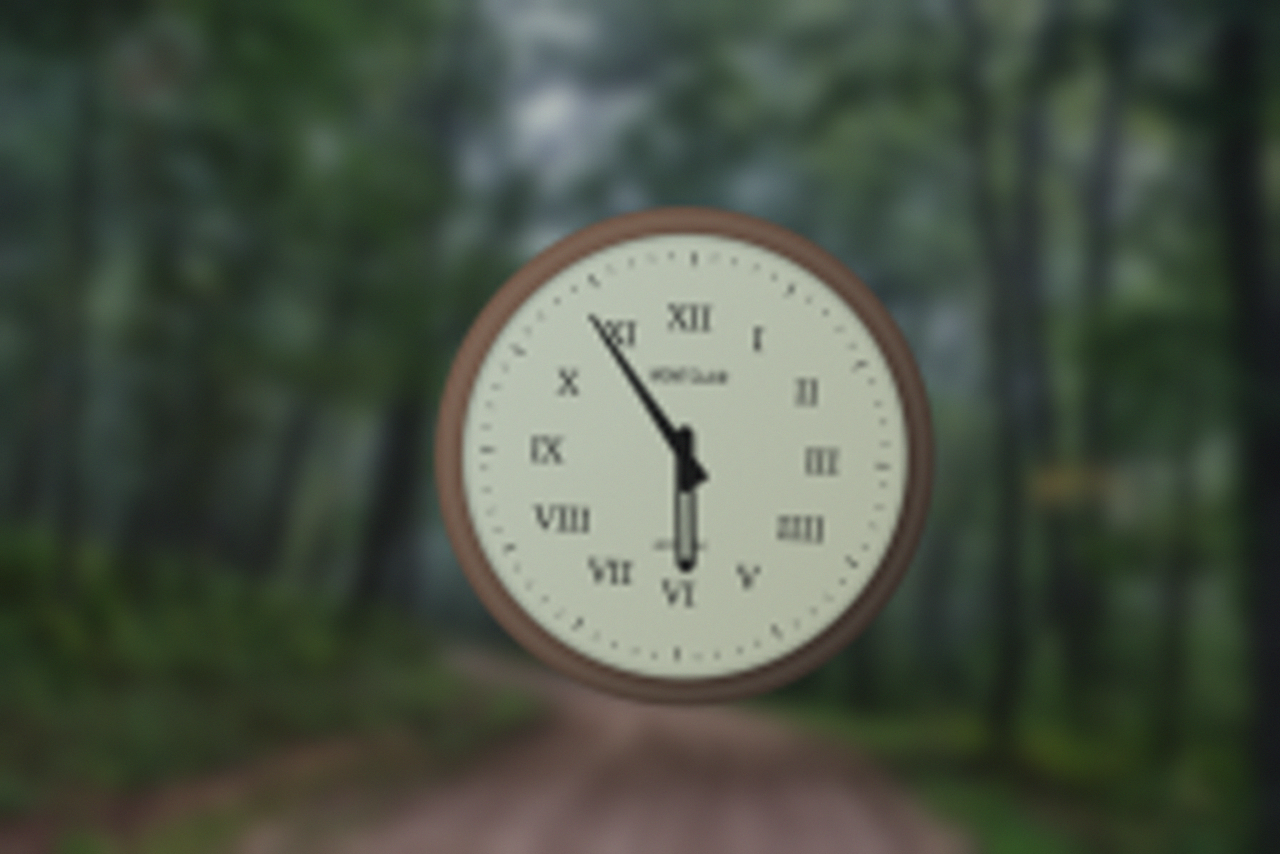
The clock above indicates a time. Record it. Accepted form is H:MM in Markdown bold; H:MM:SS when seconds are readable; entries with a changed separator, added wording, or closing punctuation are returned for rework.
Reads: **5:54**
